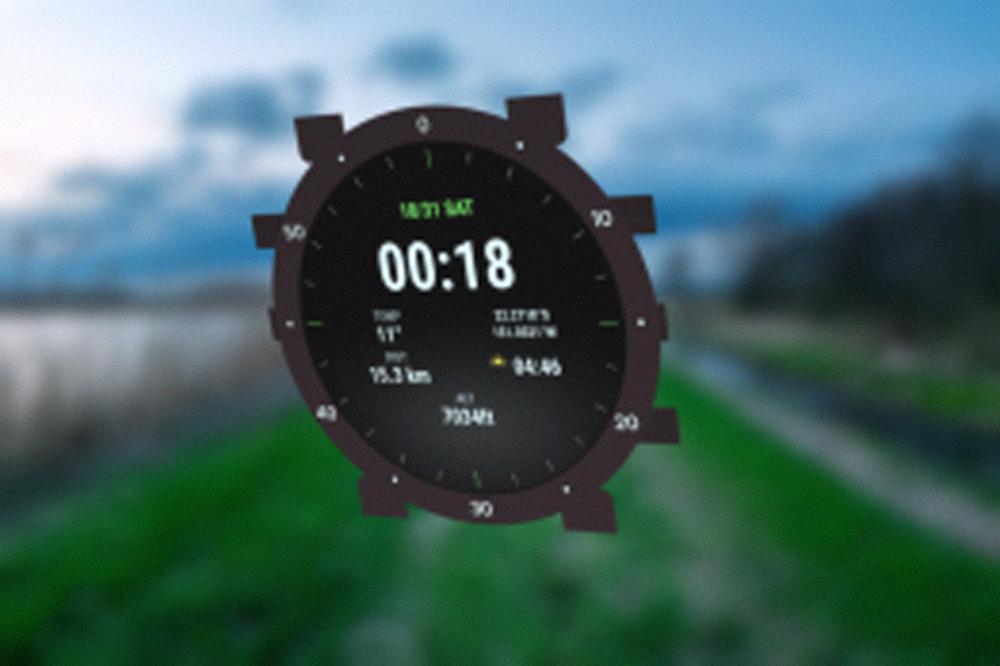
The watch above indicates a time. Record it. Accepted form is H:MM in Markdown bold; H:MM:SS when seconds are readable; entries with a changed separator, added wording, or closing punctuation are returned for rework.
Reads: **0:18**
